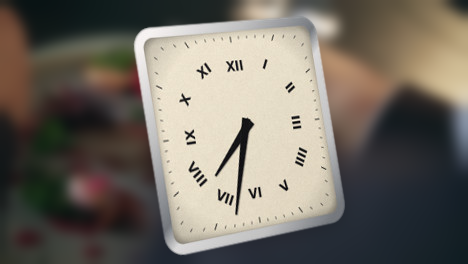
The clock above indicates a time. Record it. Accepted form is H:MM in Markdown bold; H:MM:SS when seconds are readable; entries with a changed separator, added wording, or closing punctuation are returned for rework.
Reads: **7:33**
